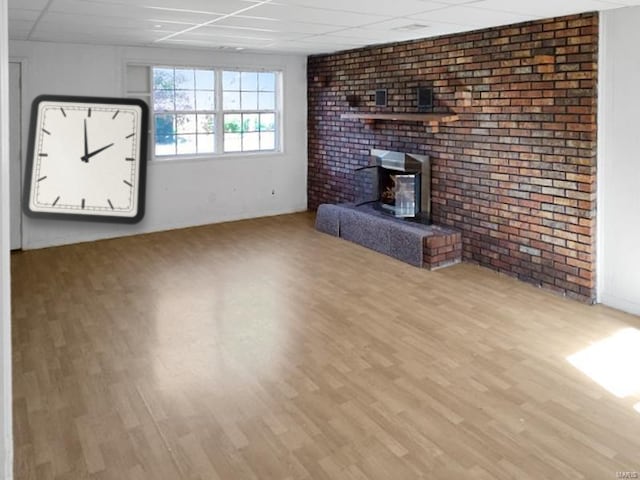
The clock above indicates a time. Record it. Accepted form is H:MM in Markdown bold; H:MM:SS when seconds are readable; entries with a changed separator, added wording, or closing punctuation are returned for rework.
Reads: **1:59**
